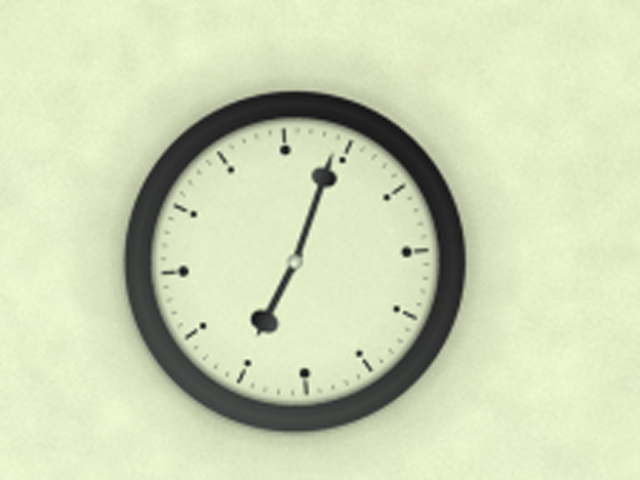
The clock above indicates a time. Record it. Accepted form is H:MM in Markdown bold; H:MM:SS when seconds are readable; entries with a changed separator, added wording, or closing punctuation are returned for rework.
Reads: **7:04**
